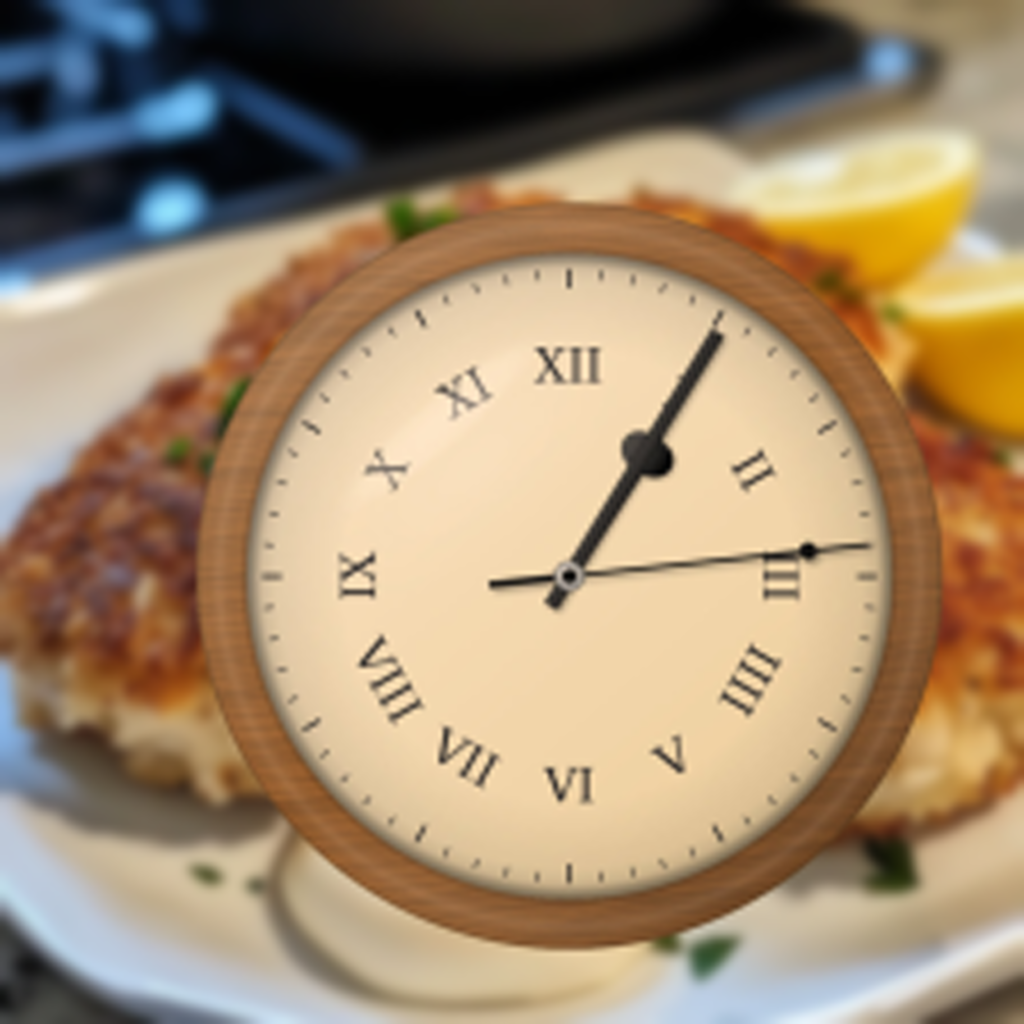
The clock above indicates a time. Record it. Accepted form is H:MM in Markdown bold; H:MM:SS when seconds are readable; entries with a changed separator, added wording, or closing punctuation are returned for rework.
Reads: **1:05:14**
